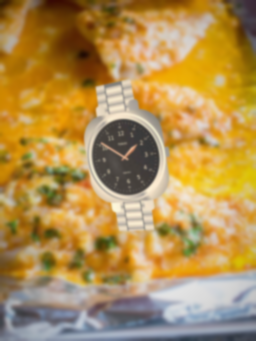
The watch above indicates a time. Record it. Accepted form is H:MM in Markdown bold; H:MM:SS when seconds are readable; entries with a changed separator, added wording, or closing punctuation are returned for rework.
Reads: **1:51**
